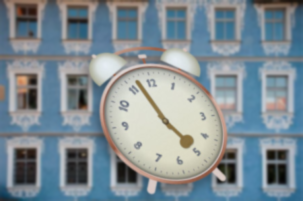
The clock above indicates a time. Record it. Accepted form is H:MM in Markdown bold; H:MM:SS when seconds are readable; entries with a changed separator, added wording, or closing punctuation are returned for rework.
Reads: **4:57**
